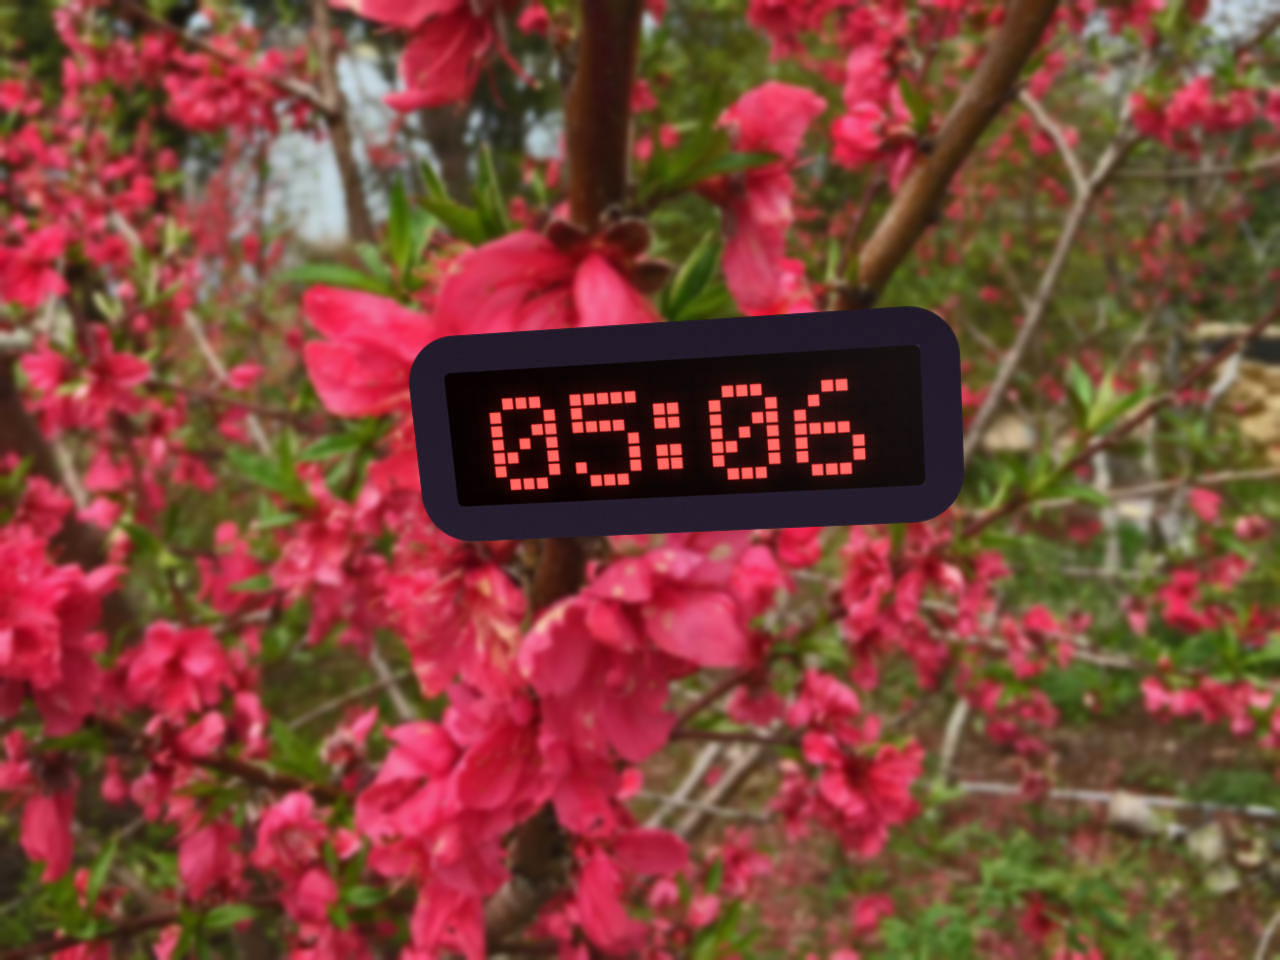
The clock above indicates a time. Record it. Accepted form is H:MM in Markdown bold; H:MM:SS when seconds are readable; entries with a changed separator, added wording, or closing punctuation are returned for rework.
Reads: **5:06**
